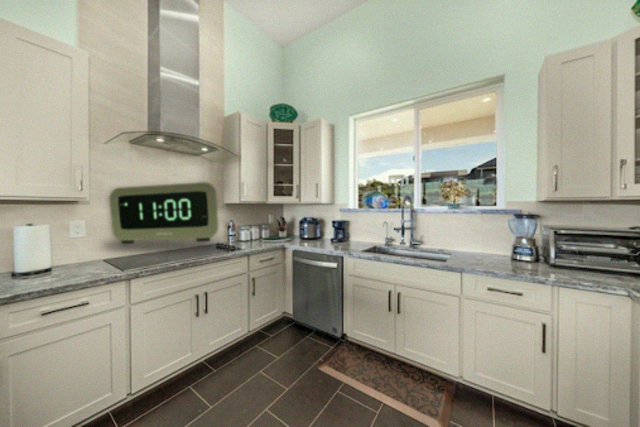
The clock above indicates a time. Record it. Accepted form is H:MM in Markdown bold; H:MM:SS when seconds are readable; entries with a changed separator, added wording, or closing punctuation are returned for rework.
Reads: **11:00**
